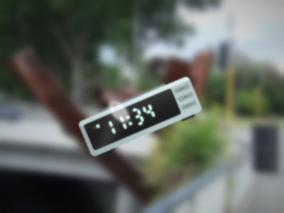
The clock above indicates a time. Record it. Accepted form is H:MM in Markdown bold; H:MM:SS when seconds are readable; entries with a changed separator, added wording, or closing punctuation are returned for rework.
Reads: **11:34**
